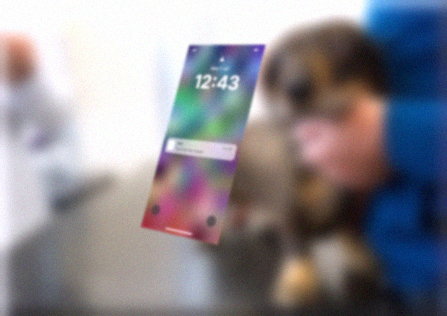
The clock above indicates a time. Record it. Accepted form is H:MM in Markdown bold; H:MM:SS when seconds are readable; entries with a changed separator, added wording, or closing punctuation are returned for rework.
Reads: **12:43**
